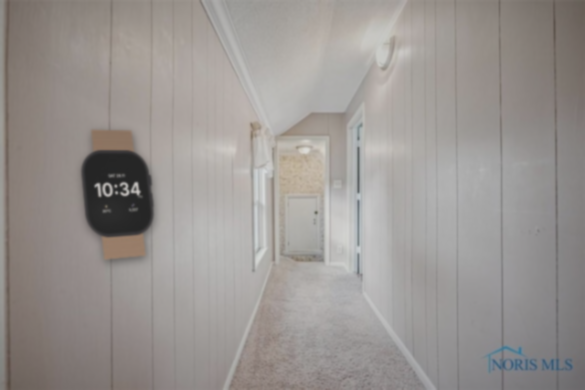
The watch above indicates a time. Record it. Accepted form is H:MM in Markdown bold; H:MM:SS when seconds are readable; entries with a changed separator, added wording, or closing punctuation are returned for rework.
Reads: **10:34**
